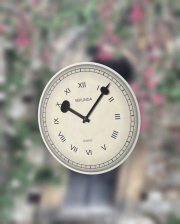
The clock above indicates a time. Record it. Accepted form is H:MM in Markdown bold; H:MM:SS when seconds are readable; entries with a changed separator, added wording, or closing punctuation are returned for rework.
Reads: **10:07**
